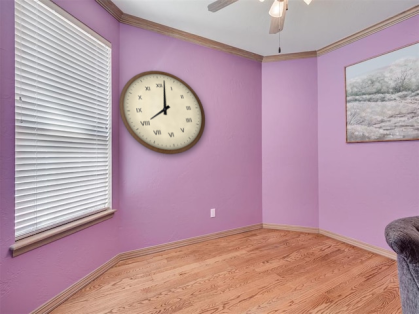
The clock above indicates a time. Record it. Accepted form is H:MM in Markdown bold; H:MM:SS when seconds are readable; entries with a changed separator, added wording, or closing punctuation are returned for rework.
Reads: **8:02**
